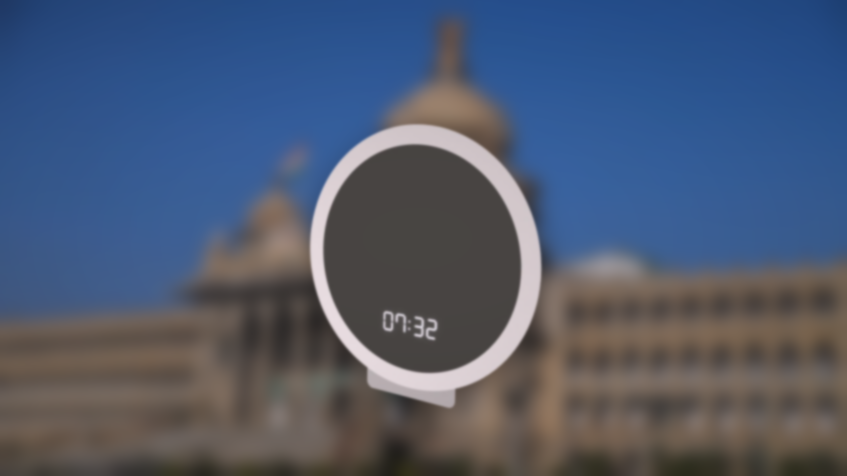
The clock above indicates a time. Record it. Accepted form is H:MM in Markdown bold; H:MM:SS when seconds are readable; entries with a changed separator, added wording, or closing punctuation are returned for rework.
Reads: **7:32**
